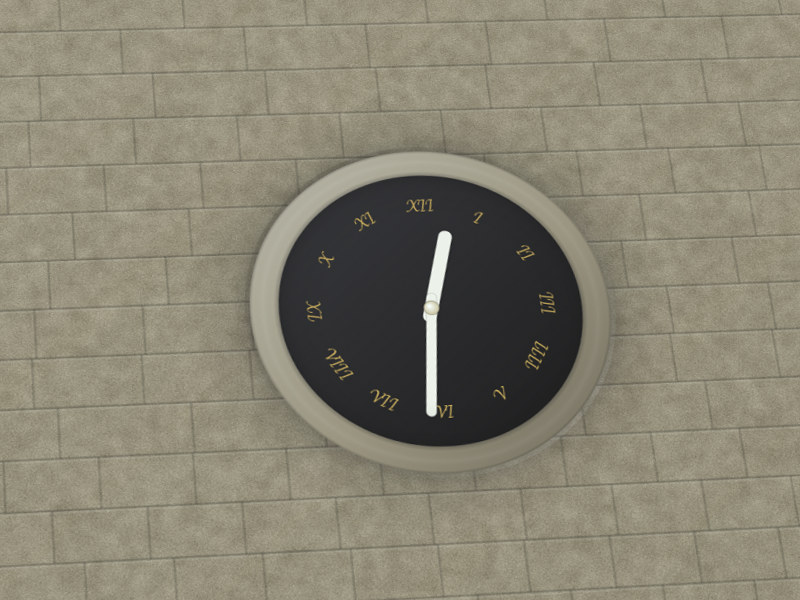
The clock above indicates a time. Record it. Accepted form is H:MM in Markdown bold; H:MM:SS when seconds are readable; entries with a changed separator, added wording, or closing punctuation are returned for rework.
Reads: **12:31**
